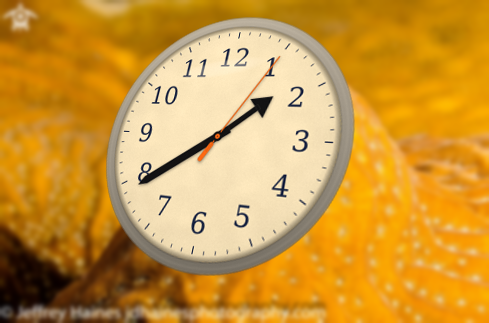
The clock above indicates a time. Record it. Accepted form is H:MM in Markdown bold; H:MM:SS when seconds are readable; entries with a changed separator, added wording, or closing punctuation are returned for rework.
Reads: **1:39:05**
